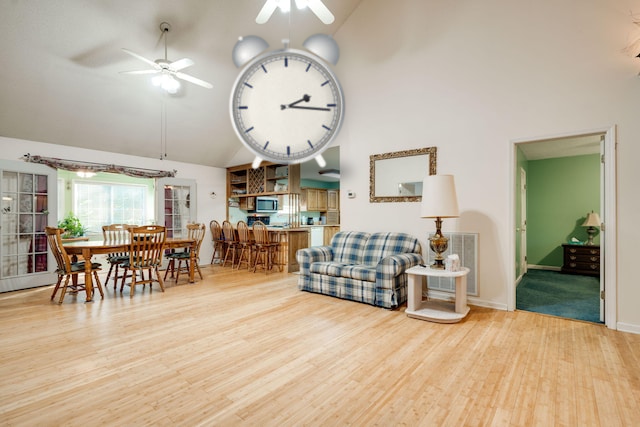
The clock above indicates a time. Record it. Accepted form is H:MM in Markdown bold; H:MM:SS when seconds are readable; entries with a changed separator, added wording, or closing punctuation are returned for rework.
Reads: **2:16**
